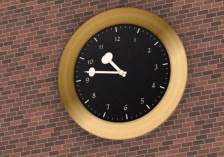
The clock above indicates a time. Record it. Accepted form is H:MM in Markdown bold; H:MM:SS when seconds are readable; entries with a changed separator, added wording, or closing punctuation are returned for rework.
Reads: **10:47**
